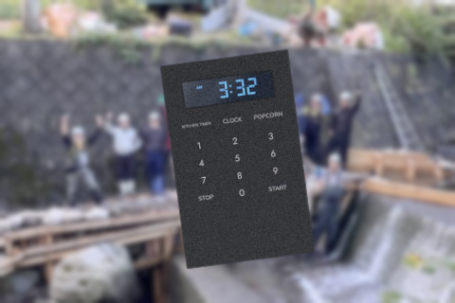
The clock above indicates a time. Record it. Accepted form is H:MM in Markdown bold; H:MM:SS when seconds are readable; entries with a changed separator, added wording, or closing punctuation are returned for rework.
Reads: **3:32**
